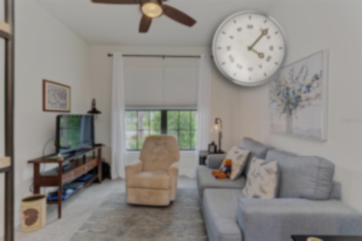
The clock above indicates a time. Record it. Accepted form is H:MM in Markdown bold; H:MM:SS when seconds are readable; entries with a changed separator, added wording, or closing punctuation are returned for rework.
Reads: **4:07**
